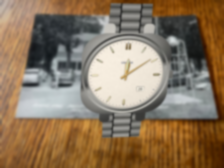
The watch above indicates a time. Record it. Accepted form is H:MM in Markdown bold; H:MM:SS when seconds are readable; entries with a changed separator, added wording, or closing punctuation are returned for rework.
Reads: **12:09**
